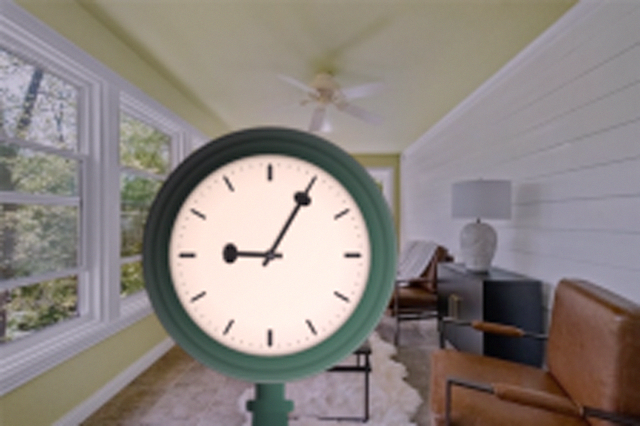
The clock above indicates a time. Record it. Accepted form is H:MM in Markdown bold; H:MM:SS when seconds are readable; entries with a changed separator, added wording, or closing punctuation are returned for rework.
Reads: **9:05**
